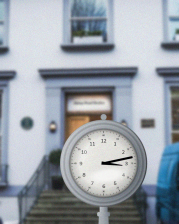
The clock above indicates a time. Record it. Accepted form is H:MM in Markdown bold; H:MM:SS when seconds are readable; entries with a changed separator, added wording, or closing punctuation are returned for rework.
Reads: **3:13**
